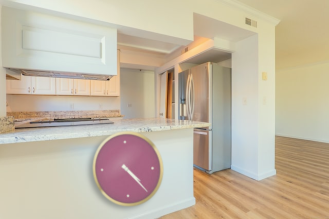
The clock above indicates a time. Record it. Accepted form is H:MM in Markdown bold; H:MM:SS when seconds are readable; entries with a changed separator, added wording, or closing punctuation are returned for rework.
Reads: **4:23**
